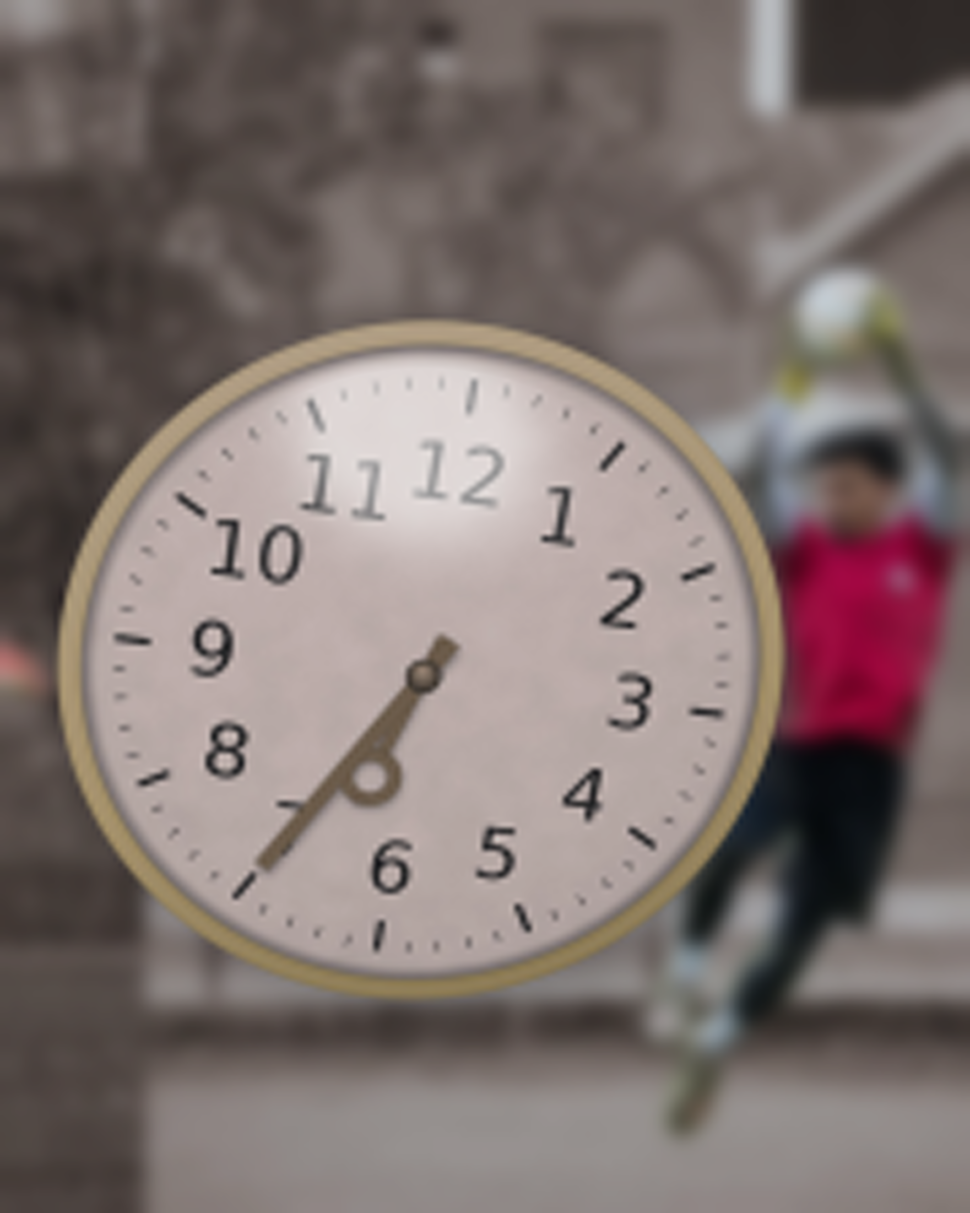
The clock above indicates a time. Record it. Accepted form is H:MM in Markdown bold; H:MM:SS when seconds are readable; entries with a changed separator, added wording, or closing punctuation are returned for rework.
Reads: **6:35**
